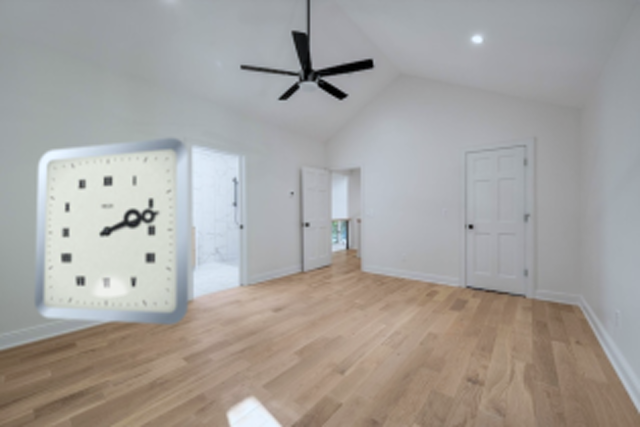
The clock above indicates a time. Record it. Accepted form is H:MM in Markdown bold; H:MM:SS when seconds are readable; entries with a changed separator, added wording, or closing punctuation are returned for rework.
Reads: **2:12**
